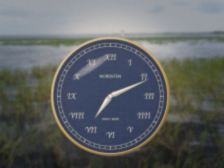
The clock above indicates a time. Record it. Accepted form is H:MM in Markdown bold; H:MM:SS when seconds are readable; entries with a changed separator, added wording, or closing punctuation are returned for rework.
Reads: **7:11**
